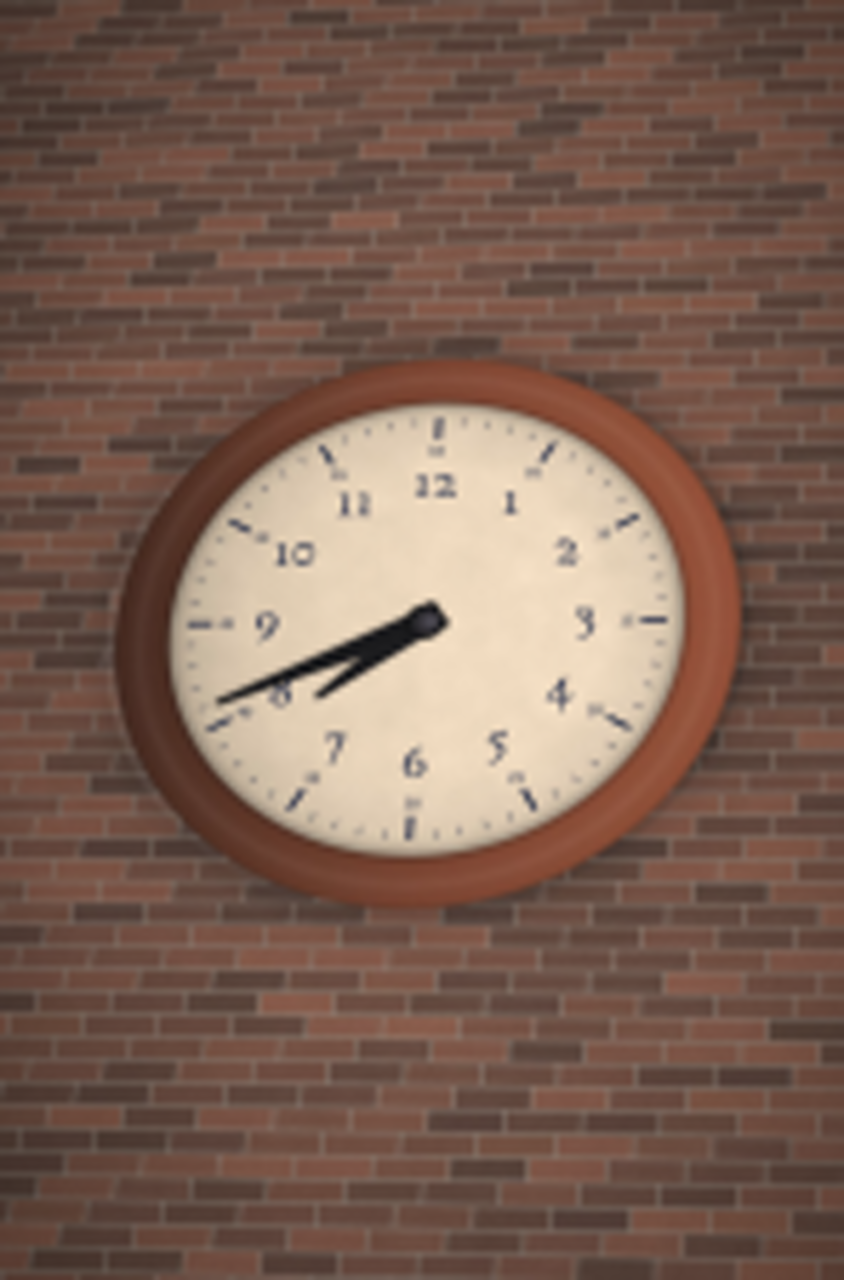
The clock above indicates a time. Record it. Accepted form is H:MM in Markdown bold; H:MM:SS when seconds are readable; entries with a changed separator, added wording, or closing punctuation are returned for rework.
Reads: **7:41**
